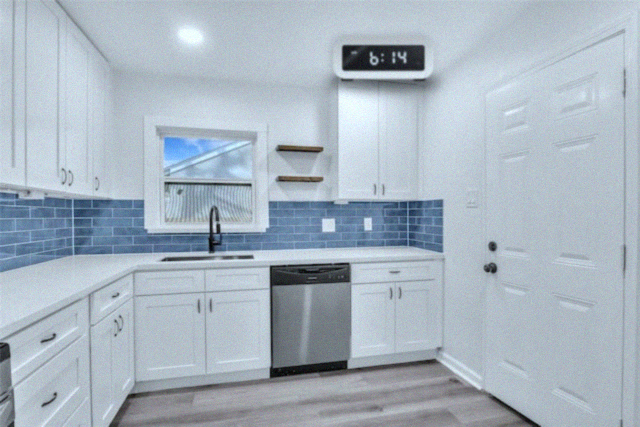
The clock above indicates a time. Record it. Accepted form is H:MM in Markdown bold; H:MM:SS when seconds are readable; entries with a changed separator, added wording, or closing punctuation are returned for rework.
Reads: **6:14**
